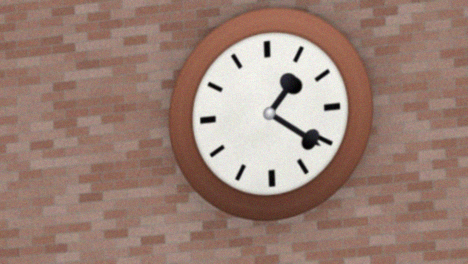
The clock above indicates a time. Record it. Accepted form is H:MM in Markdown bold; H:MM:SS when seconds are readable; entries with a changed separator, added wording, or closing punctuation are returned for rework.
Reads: **1:21**
